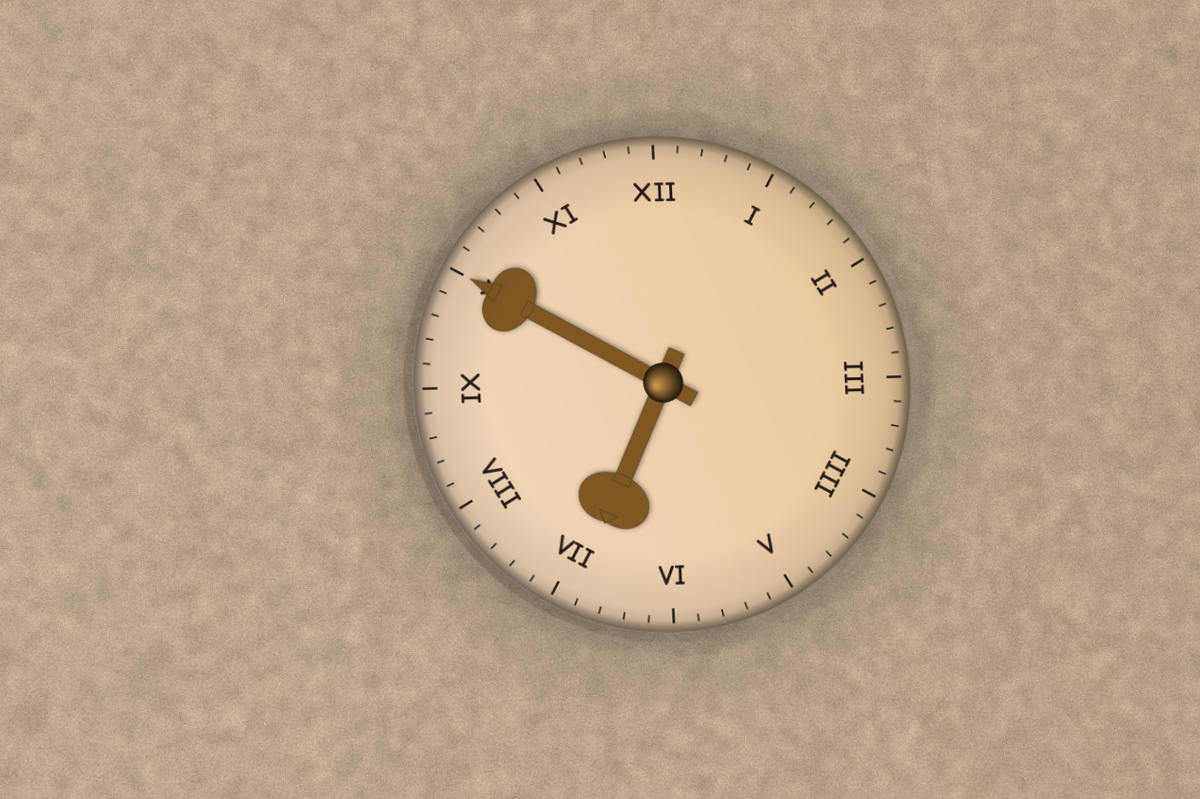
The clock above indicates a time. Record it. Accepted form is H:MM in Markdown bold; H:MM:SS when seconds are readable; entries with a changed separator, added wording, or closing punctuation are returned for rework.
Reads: **6:50**
